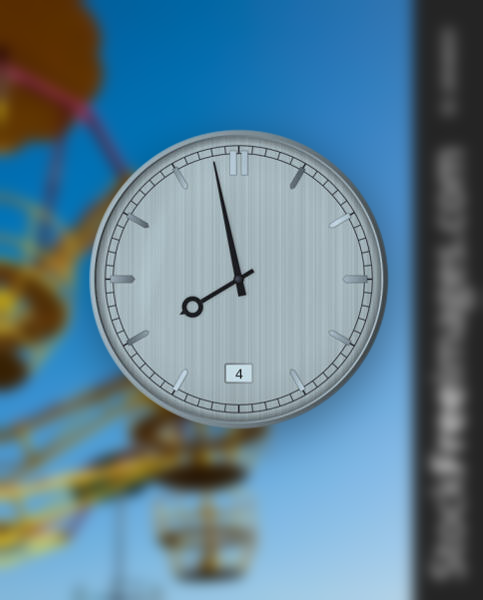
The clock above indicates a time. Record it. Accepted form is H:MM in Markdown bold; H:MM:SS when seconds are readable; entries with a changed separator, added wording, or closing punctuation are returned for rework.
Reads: **7:58**
